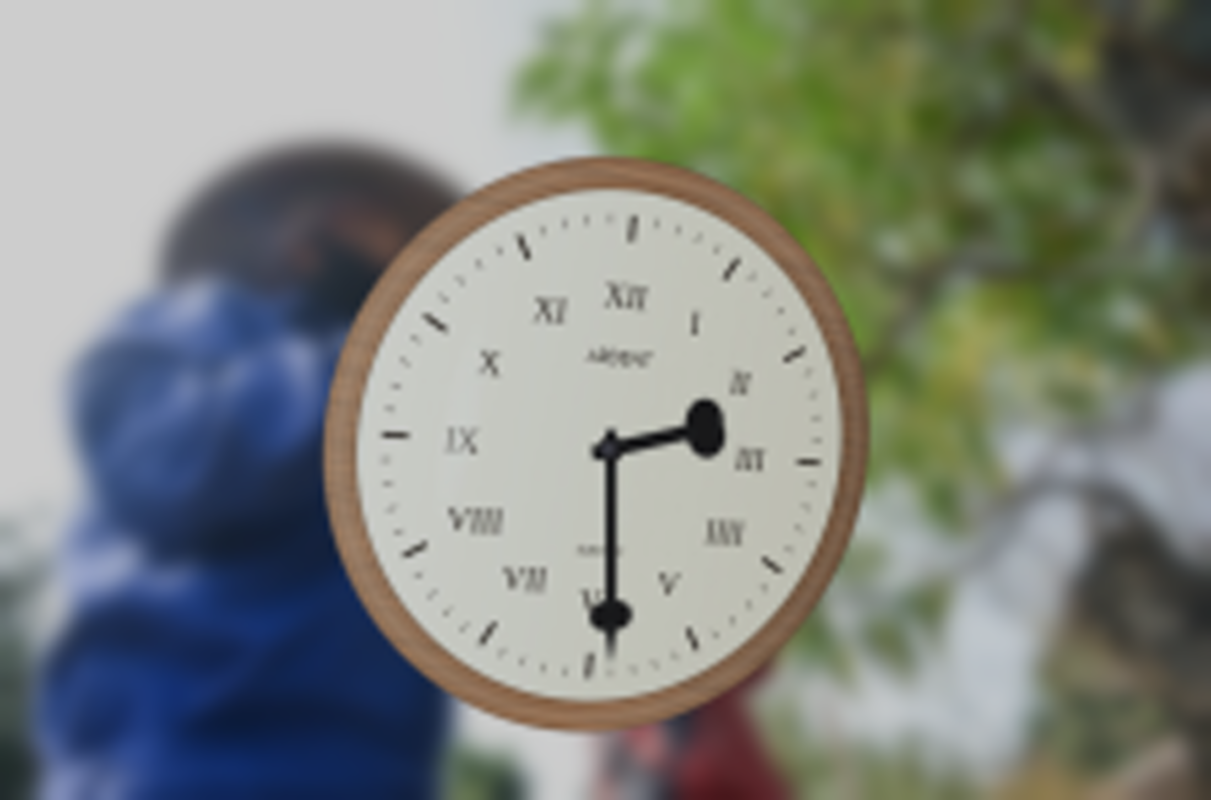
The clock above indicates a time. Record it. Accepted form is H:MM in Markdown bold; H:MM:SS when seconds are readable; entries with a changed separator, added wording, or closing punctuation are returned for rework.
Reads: **2:29**
